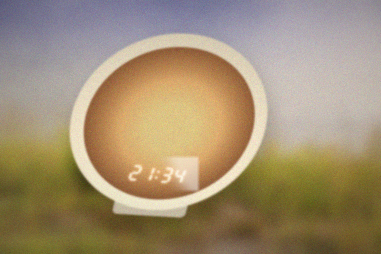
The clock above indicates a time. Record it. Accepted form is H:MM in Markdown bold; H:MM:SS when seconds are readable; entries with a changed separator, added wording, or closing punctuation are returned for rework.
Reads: **21:34**
